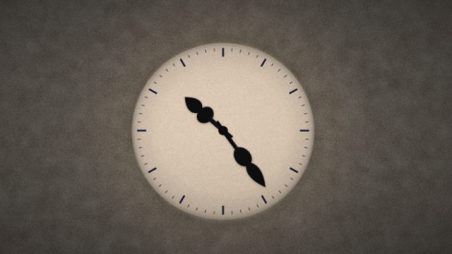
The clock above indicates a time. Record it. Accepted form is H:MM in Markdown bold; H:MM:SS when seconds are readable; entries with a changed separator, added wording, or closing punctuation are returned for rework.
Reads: **10:24**
